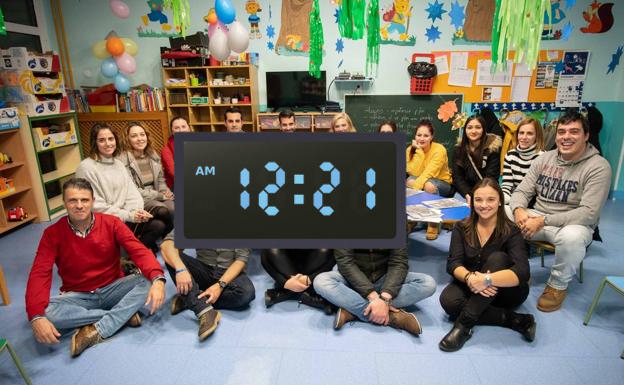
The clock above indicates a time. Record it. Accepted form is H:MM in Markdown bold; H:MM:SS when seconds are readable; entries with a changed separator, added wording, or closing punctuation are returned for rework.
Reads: **12:21**
